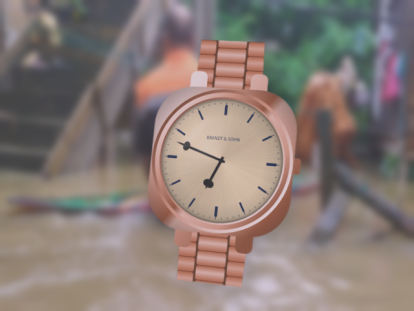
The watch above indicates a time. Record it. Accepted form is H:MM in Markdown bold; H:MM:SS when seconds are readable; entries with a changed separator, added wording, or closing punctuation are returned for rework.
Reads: **6:48**
